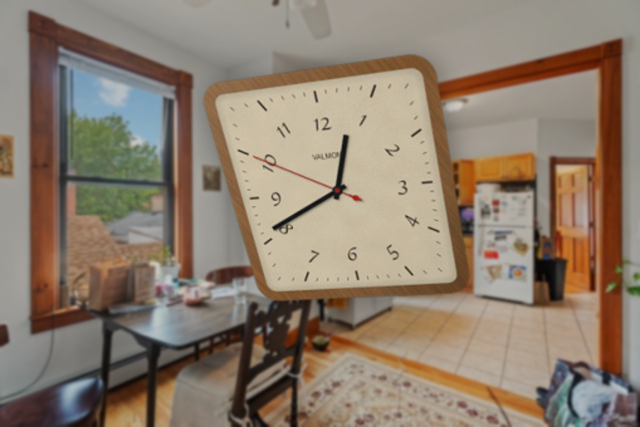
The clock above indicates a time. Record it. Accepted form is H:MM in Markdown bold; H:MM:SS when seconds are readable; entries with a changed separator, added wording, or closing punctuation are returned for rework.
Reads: **12:40:50**
